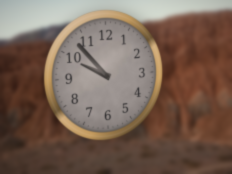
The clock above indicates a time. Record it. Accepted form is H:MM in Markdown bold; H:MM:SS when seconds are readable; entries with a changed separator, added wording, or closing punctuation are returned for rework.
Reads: **9:53**
